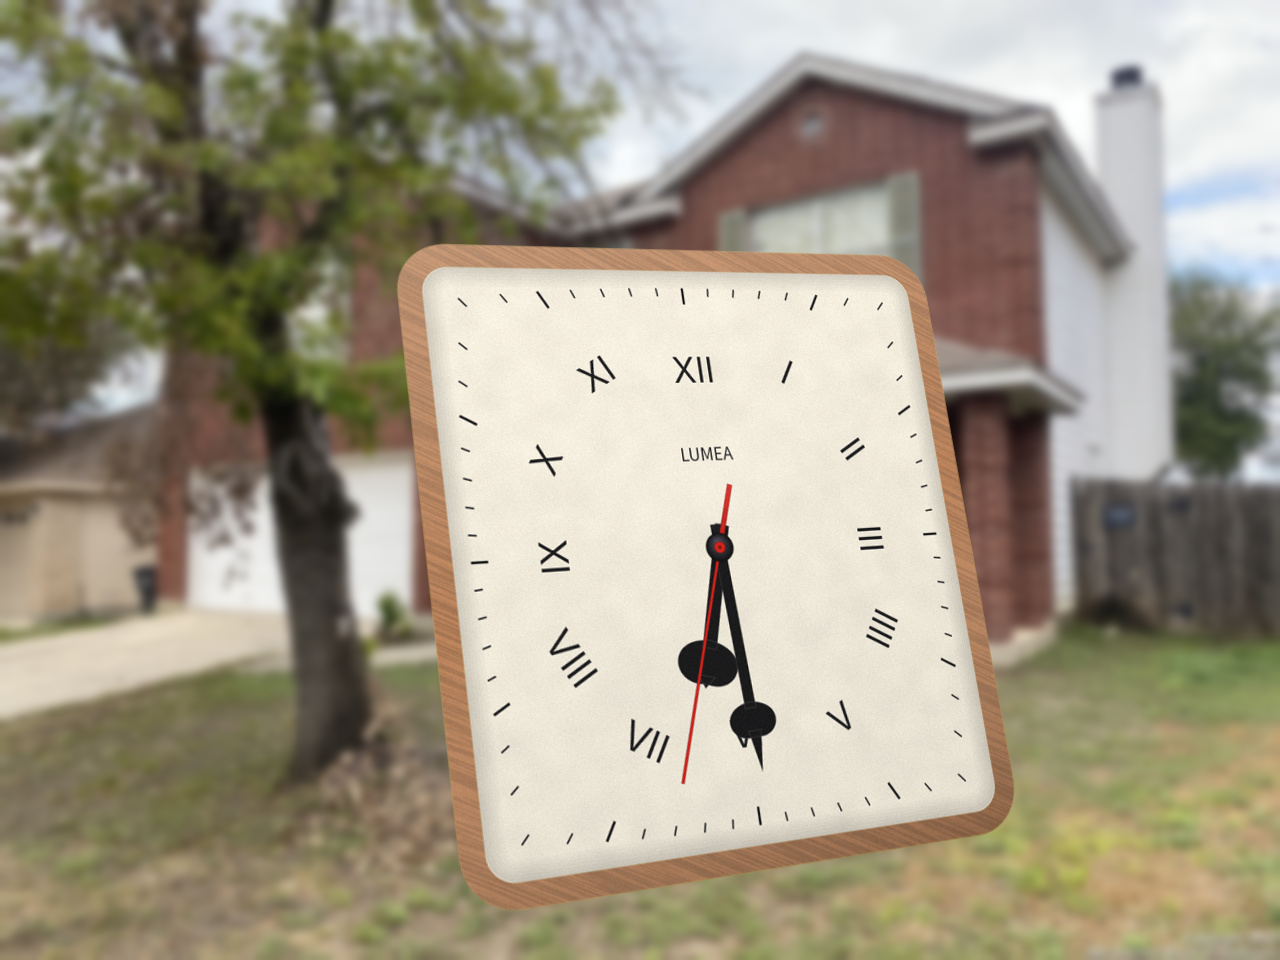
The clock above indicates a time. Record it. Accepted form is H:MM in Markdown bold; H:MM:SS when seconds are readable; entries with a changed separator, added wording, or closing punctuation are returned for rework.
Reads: **6:29:33**
